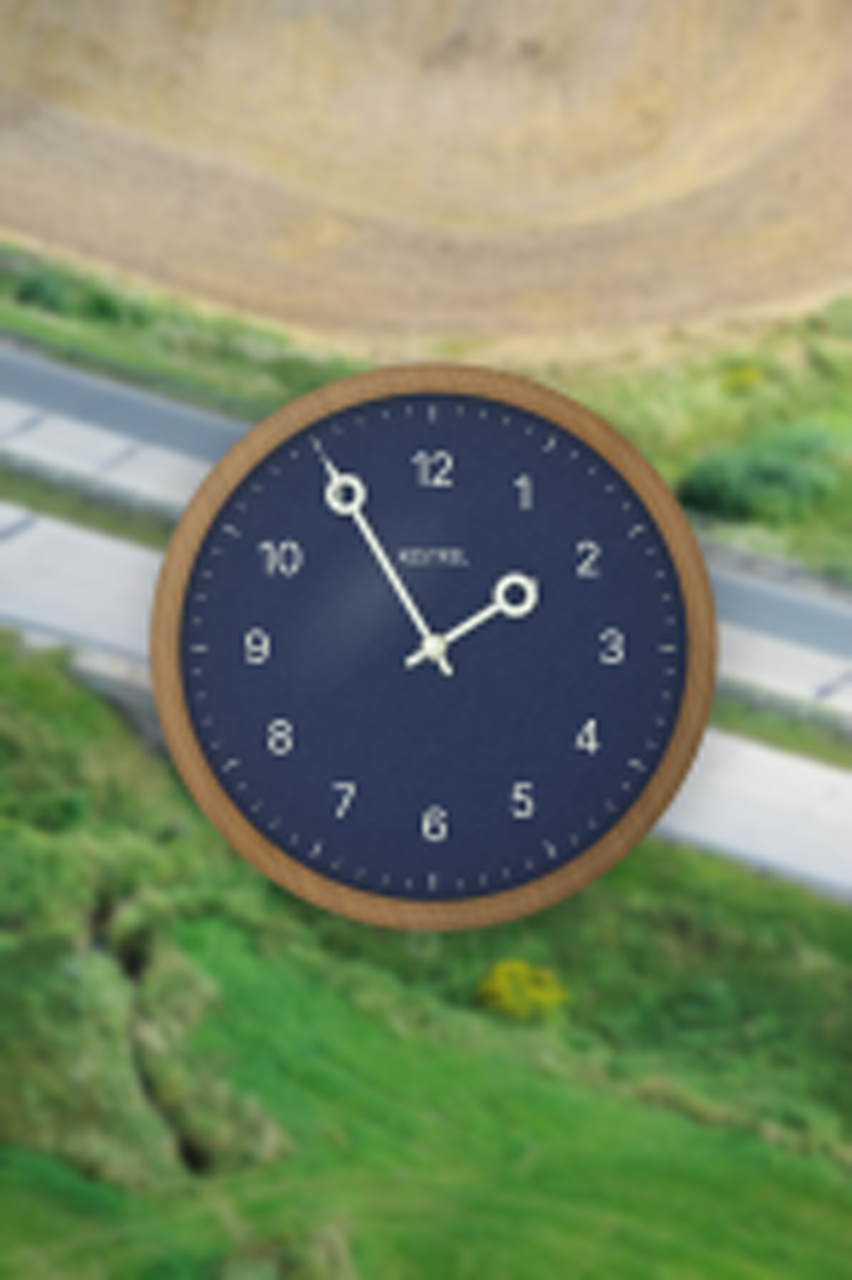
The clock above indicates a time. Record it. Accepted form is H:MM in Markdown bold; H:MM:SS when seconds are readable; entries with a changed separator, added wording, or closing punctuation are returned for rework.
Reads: **1:55**
